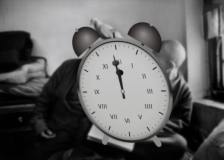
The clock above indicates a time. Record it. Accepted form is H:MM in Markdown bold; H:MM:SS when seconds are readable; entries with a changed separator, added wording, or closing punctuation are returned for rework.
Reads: **11:59**
